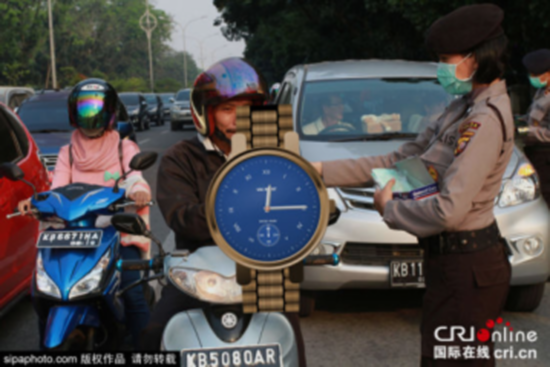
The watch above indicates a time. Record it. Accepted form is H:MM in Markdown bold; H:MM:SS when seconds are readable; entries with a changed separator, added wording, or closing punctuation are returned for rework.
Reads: **12:15**
